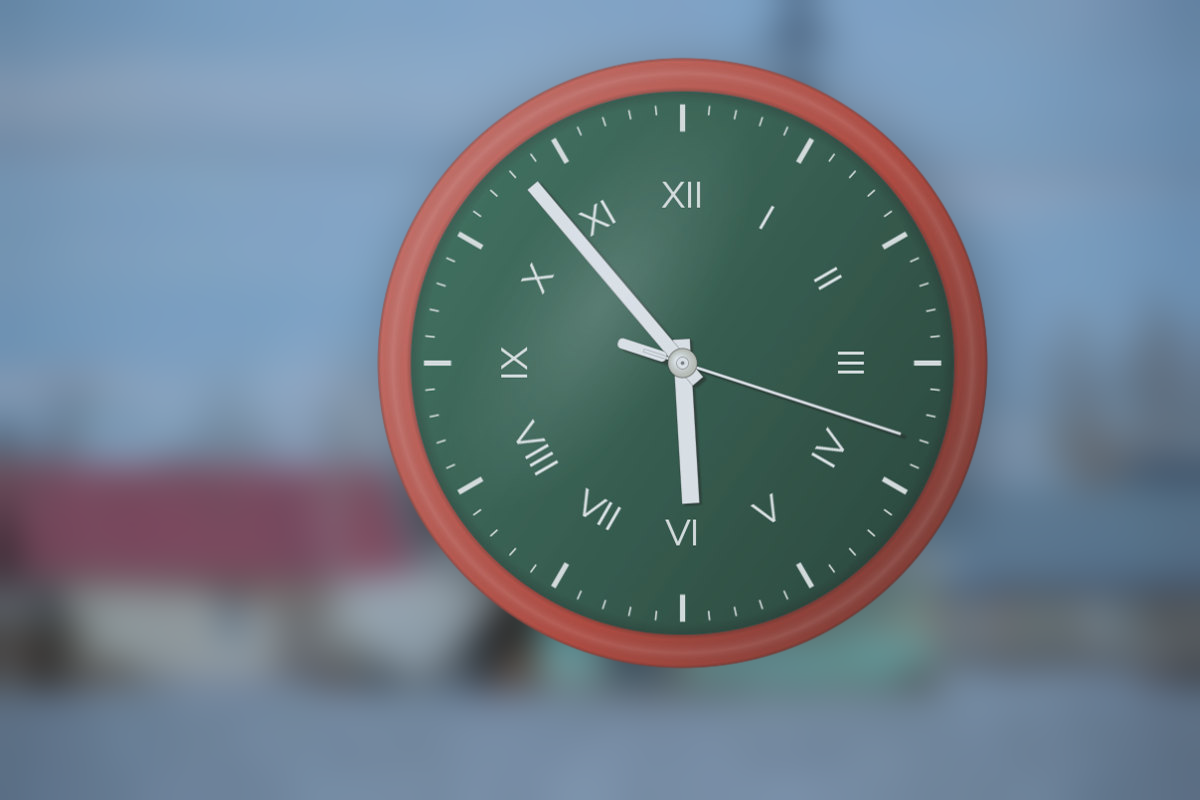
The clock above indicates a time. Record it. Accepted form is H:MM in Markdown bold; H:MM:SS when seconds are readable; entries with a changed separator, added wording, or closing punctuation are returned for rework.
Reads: **5:53:18**
